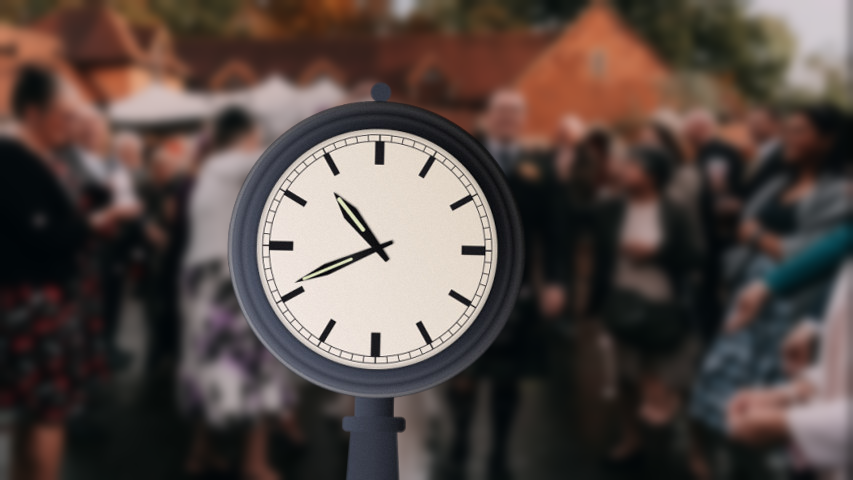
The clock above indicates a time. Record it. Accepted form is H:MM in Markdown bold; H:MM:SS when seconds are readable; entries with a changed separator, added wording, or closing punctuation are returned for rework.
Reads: **10:41**
